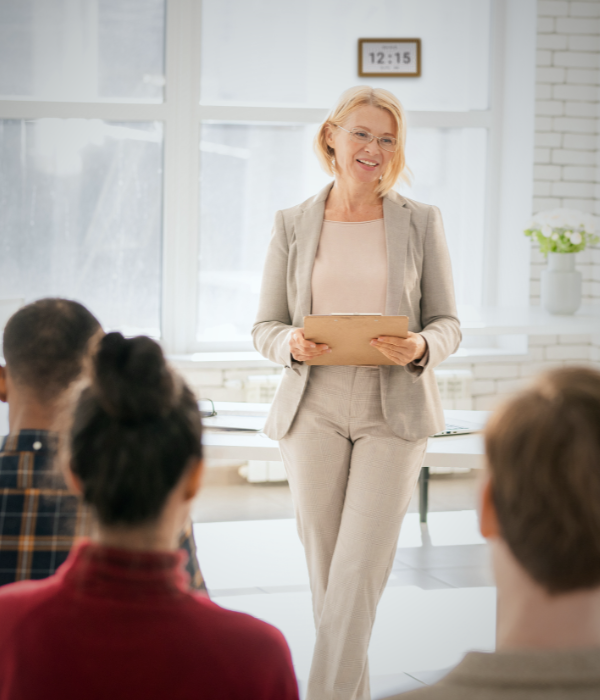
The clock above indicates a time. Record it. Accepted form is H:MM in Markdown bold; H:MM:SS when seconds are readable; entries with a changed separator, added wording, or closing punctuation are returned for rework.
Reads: **12:15**
